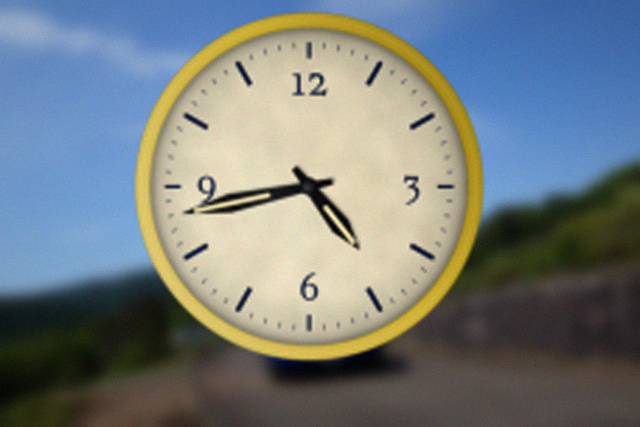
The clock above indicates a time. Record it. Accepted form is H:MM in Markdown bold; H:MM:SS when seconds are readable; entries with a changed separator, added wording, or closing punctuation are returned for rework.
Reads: **4:43**
